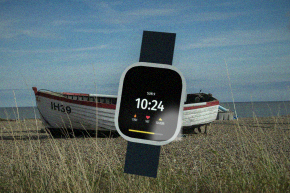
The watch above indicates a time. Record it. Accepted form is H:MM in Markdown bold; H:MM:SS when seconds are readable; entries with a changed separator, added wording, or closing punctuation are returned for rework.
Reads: **10:24**
